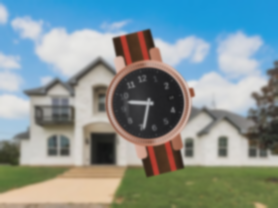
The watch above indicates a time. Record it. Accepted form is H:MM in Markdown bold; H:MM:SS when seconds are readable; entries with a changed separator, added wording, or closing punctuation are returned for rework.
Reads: **9:34**
